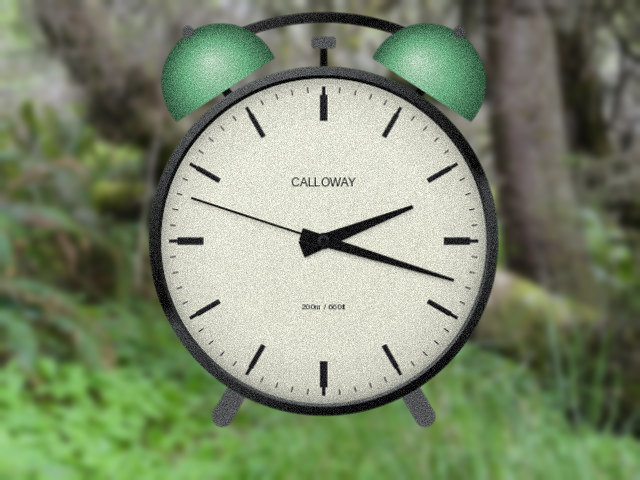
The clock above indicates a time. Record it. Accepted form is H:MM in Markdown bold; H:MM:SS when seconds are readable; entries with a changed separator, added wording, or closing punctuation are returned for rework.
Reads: **2:17:48**
